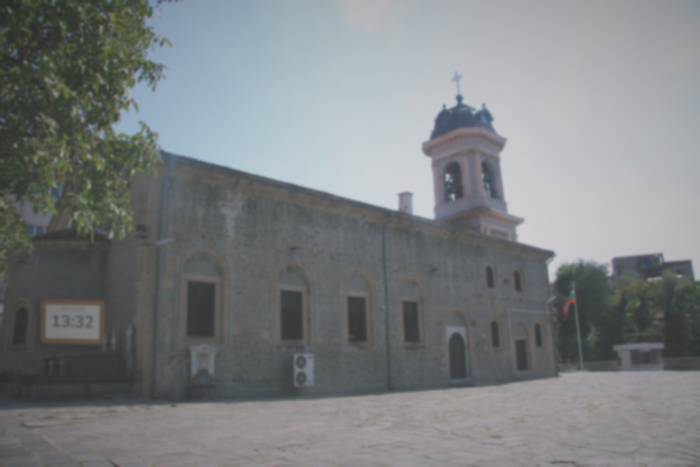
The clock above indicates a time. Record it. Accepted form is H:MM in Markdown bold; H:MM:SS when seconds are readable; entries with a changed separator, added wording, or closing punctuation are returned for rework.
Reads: **13:32**
